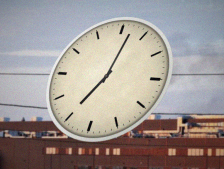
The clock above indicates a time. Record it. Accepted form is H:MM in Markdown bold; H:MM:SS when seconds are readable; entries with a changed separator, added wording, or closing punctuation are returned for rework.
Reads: **7:02**
